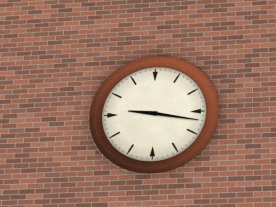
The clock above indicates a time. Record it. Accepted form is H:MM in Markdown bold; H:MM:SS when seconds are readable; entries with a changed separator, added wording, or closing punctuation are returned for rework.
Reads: **9:17**
